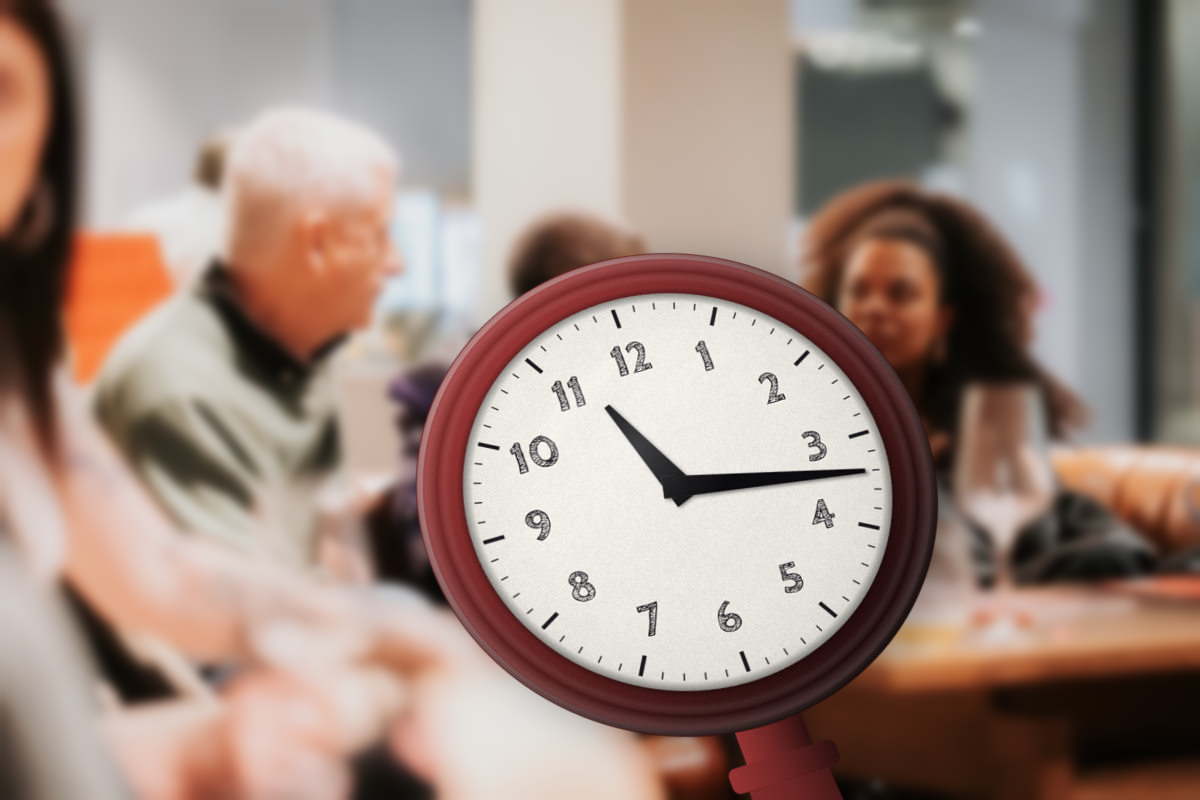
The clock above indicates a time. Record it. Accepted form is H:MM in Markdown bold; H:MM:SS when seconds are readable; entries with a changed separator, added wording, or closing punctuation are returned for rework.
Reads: **11:17**
